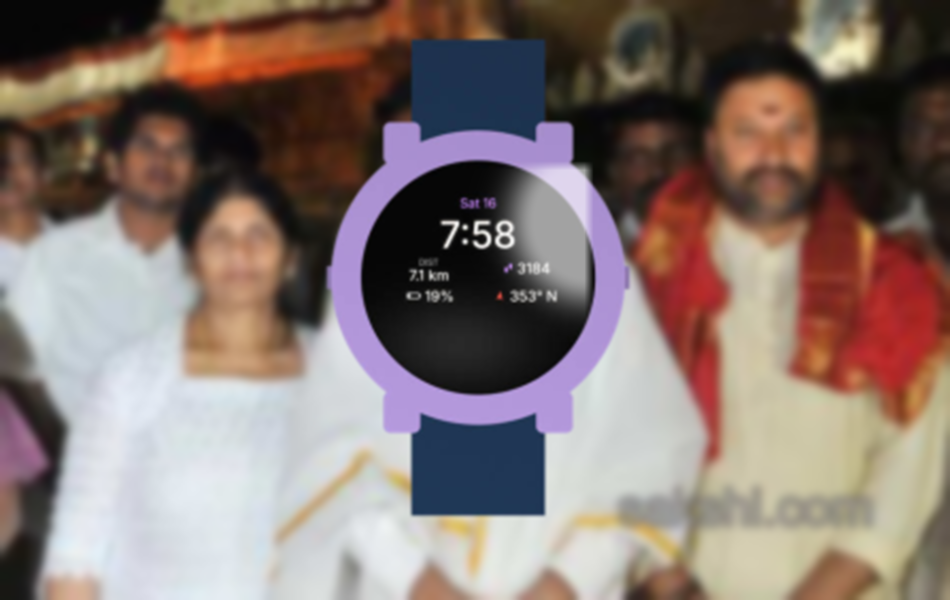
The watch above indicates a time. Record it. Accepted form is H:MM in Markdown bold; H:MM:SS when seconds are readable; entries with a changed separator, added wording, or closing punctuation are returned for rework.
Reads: **7:58**
